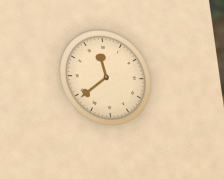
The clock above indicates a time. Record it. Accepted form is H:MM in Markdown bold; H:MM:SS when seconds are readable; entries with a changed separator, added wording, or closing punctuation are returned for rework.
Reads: **11:39**
